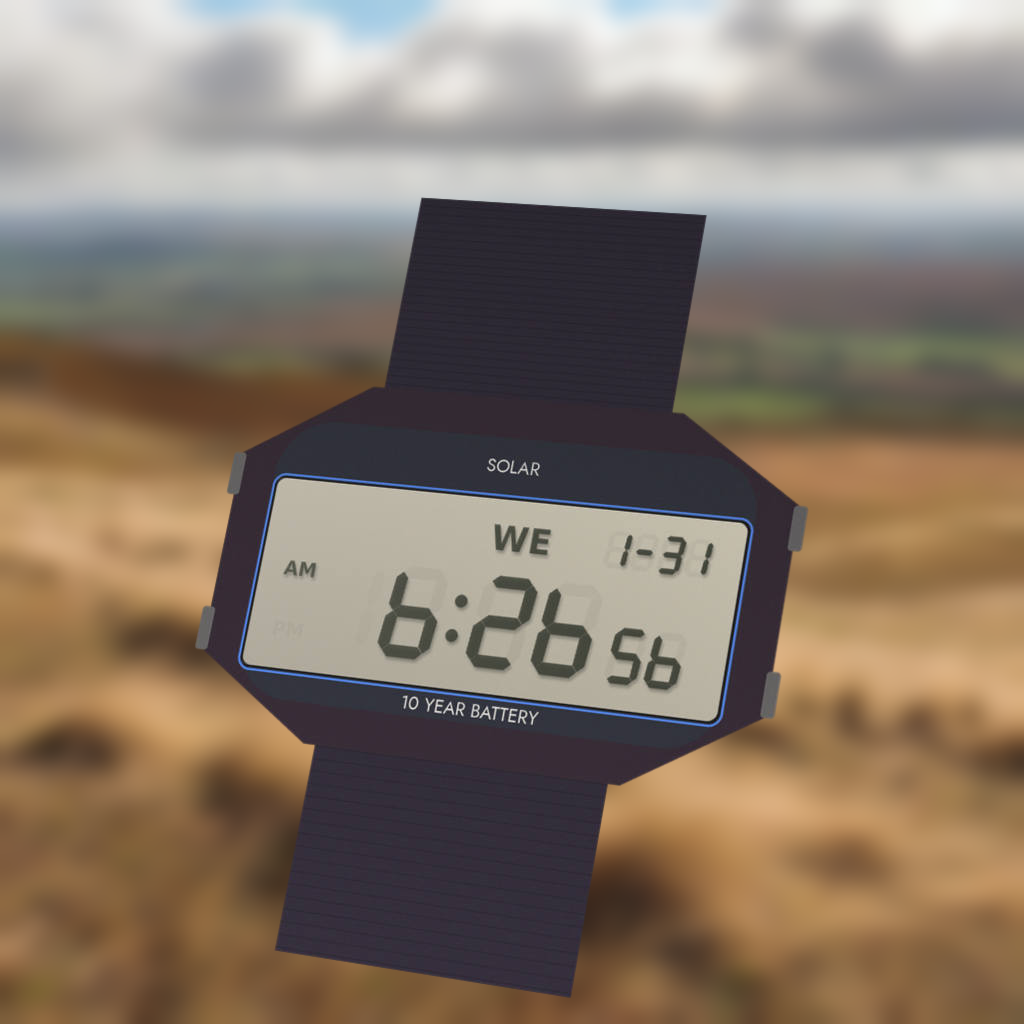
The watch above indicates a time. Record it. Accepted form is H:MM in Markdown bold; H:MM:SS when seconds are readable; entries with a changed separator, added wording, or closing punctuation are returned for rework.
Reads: **6:26:56**
